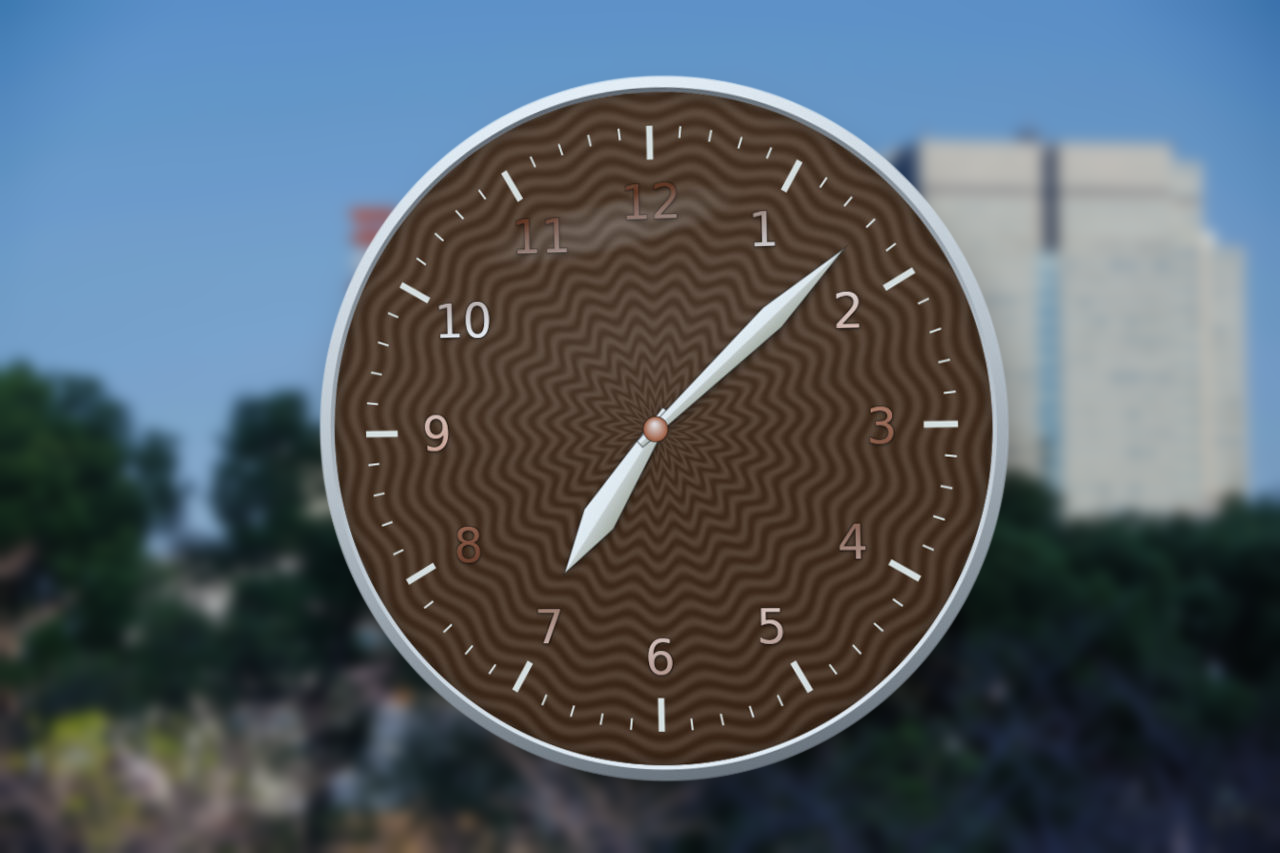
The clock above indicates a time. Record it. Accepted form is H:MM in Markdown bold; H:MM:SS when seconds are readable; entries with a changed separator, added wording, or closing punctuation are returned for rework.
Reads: **7:08**
